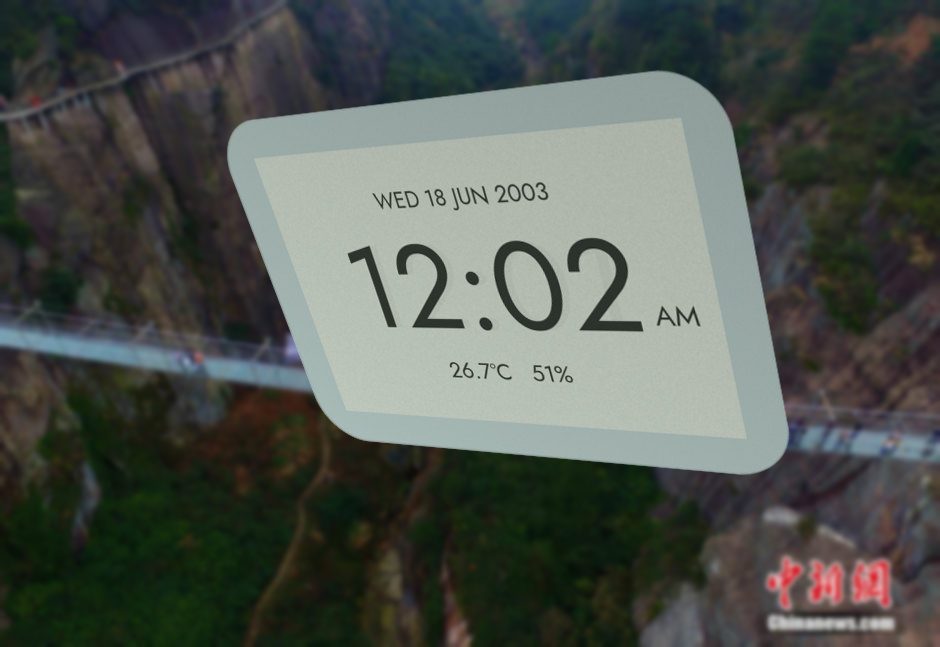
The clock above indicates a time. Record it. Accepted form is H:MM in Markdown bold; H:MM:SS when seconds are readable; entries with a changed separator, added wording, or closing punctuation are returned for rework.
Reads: **12:02**
